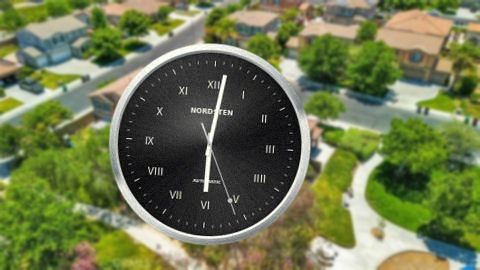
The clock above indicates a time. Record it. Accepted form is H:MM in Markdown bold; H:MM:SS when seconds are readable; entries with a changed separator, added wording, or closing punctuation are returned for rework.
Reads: **6:01:26**
